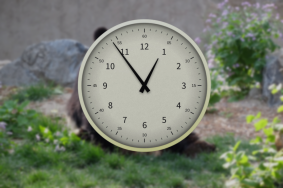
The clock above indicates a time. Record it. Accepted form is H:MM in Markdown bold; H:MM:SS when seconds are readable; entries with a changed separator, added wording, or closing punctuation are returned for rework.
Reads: **12:54**
